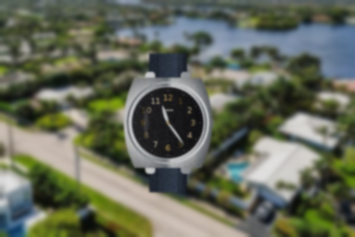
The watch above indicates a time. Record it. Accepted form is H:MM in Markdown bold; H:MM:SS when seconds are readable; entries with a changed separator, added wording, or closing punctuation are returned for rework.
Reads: **11:24**
